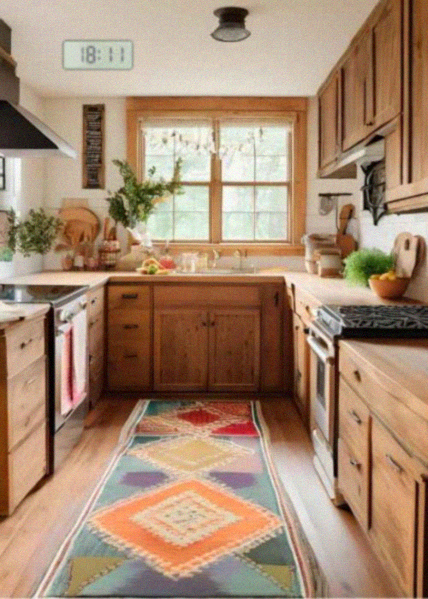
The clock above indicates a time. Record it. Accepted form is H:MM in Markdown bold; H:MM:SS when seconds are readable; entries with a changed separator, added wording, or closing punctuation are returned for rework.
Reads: **18:11**
